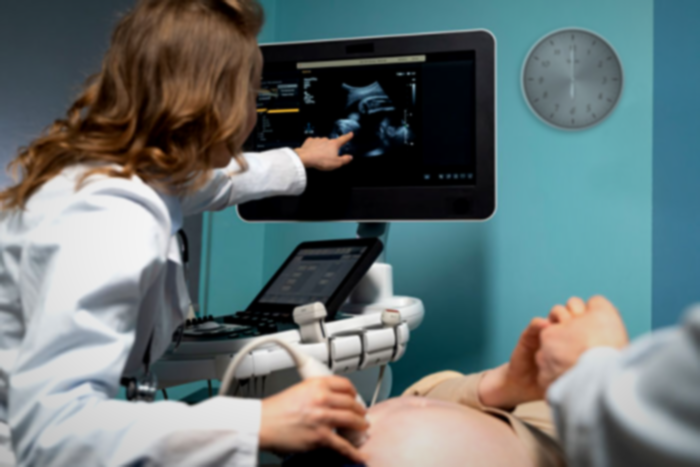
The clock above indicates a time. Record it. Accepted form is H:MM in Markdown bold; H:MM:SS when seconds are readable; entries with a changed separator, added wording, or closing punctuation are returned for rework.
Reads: **6:00**
